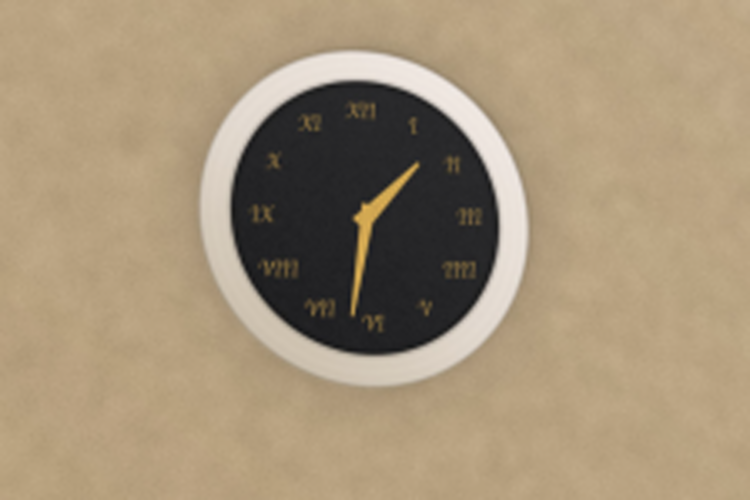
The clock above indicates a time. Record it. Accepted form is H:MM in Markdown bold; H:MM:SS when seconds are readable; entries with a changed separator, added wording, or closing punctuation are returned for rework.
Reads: **1:32**
